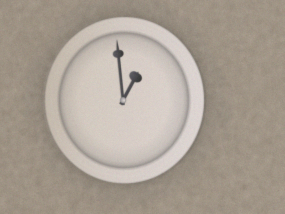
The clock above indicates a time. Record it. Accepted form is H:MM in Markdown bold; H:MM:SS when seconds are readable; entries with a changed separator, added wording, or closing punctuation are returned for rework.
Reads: **12:59**
